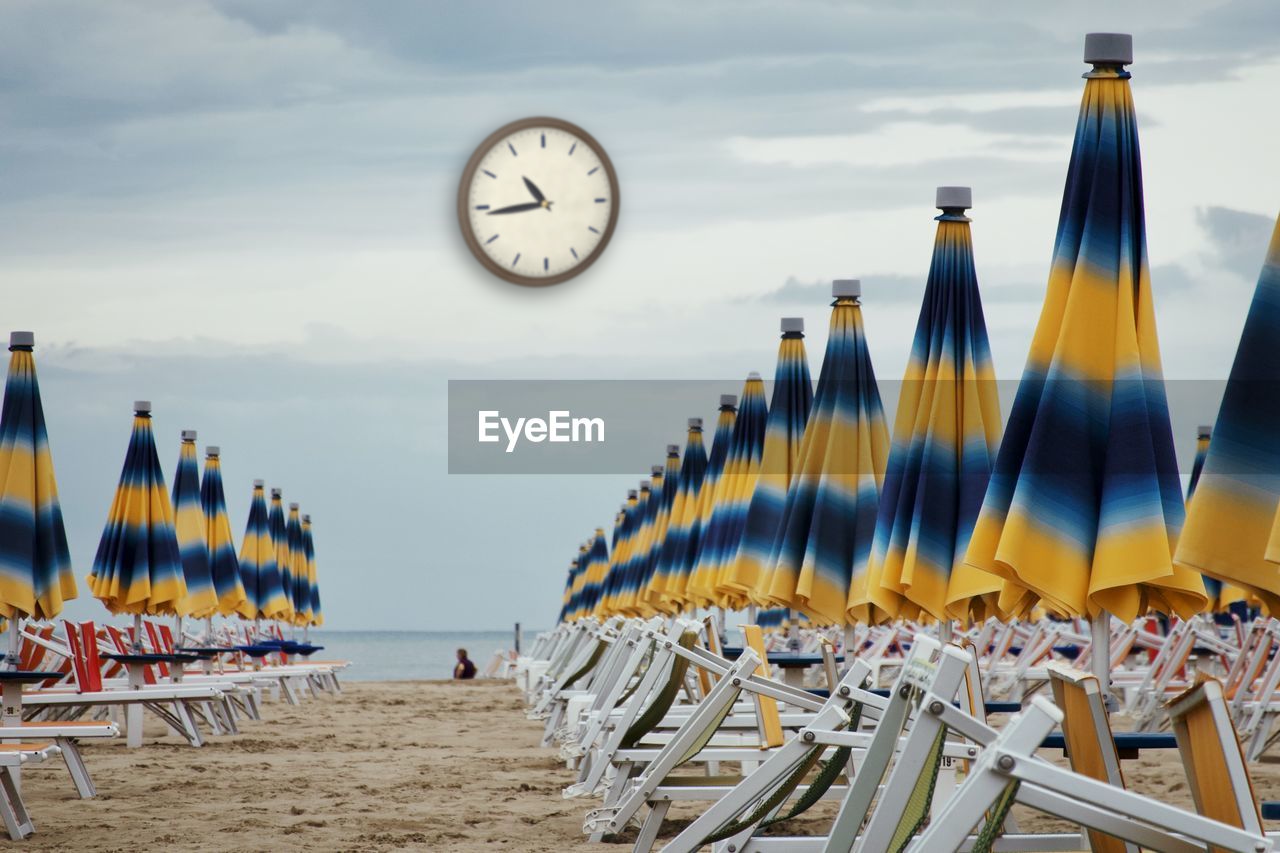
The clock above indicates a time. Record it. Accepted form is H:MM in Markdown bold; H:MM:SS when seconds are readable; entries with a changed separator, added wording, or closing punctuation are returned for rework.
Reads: **10:44**
